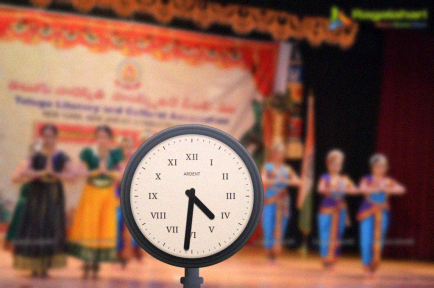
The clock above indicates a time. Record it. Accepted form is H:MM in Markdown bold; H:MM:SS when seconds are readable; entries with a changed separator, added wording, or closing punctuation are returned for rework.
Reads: **4:31**
